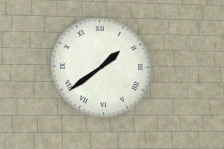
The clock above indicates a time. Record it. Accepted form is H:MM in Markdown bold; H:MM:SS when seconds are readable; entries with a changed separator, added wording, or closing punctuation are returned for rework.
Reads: **1:39**
